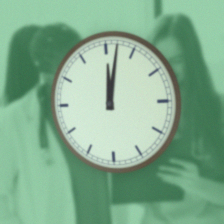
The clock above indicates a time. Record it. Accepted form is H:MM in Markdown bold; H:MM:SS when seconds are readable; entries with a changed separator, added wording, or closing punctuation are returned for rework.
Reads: **12:02**
